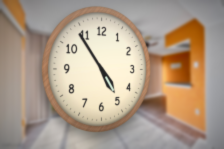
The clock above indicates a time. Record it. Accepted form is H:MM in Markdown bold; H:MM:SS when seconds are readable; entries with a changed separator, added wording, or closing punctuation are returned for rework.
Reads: **4:54**
